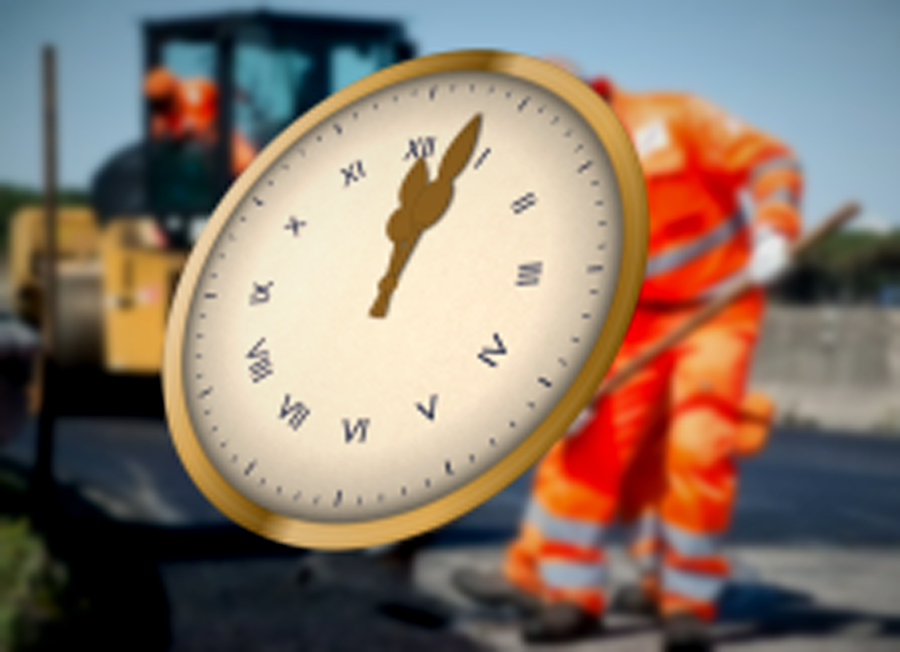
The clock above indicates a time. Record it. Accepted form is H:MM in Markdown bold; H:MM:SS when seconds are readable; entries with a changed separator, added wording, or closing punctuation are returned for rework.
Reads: **12:03**
